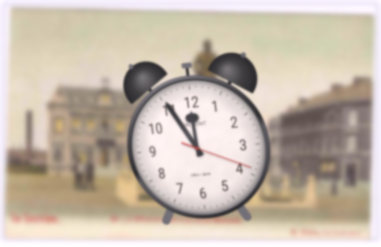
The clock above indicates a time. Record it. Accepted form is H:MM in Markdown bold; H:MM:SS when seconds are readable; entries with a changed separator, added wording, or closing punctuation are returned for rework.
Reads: **11:55:19**
